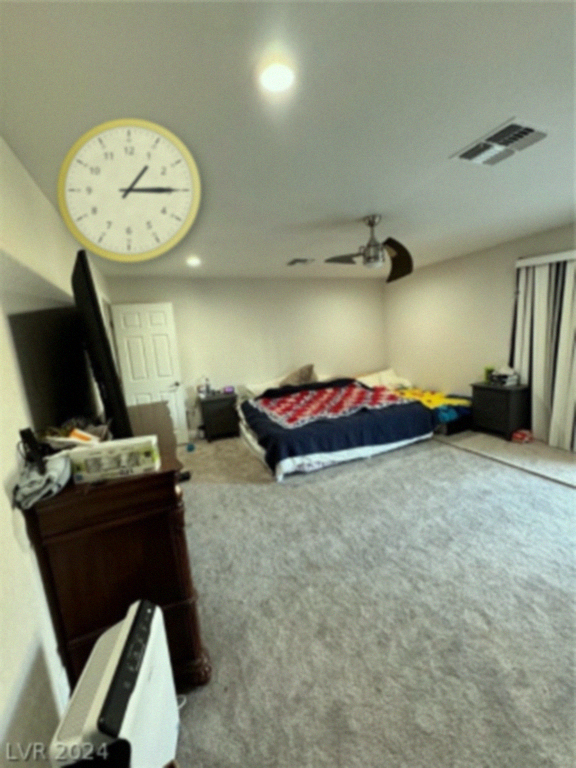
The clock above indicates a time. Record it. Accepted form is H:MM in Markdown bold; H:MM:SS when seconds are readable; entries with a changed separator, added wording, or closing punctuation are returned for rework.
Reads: **1:15**
